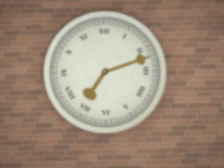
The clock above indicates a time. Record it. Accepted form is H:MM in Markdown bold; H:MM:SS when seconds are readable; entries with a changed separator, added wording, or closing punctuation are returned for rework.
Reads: **7:12**
